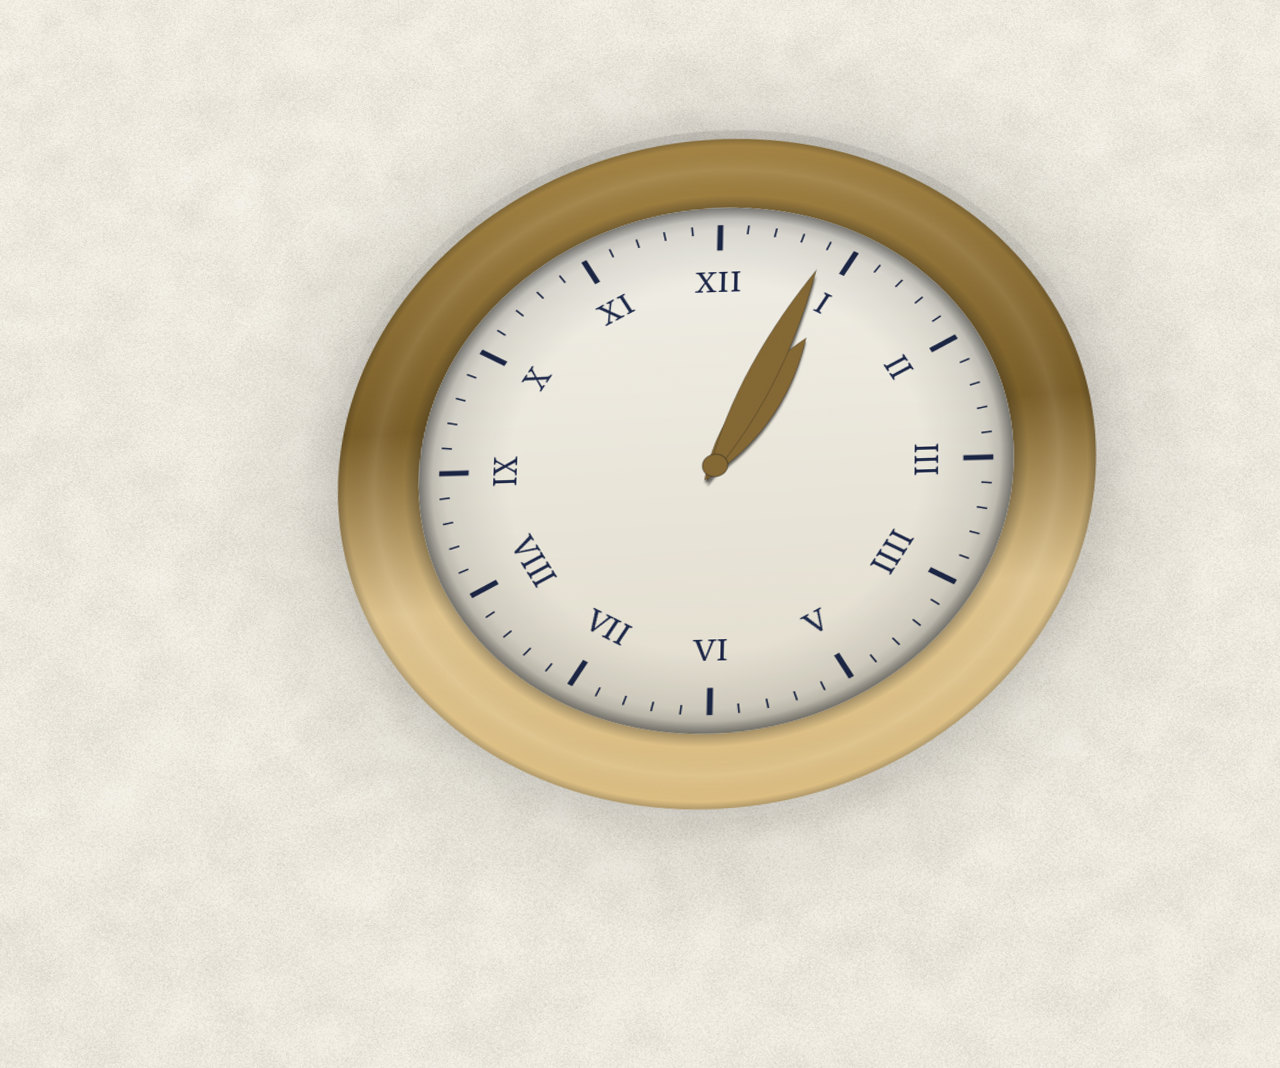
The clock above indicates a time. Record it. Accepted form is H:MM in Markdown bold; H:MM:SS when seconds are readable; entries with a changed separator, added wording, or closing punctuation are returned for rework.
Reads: **1:04**
